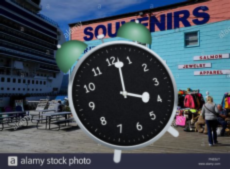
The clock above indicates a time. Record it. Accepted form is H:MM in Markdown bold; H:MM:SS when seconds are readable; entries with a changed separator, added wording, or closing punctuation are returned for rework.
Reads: **4:02**
